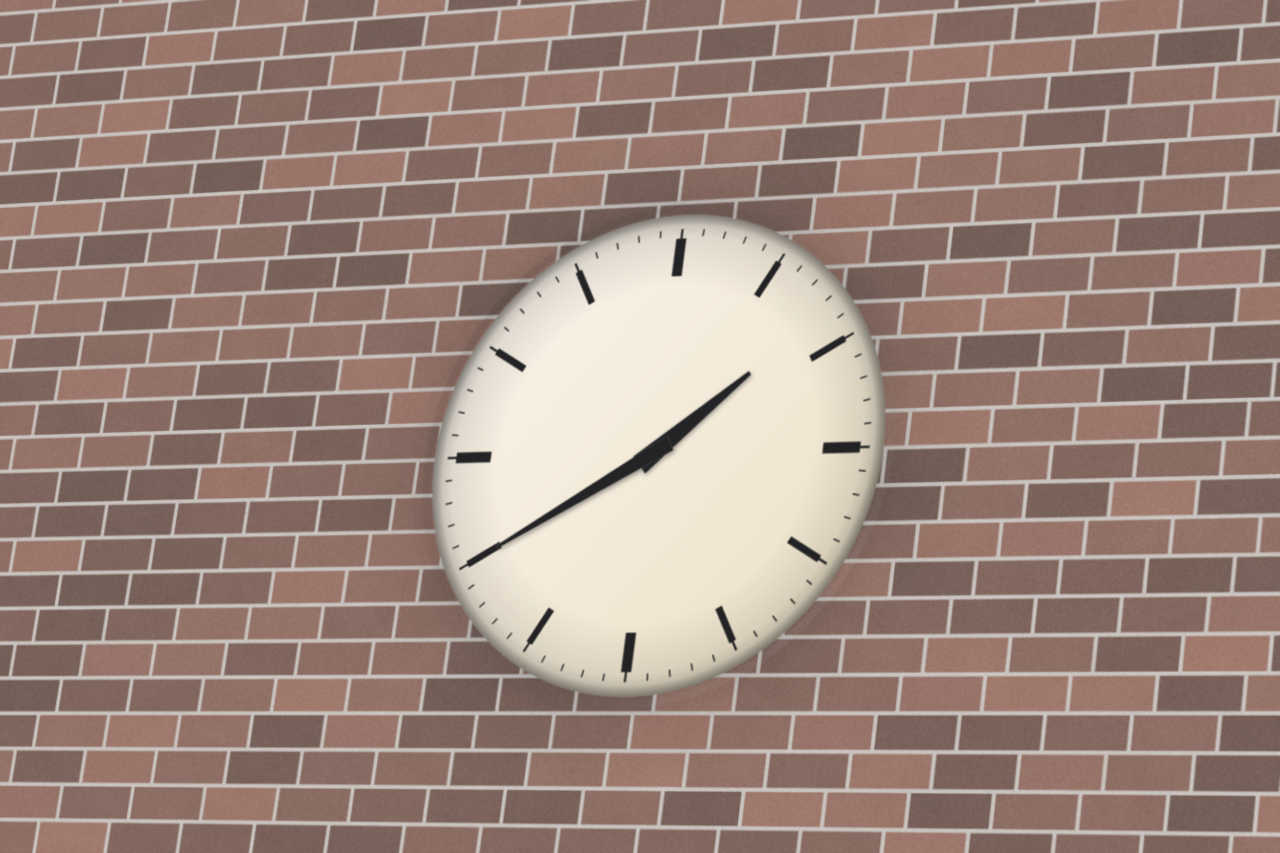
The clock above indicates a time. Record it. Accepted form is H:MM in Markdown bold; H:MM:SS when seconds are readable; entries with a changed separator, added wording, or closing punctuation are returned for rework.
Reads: **1:40**
